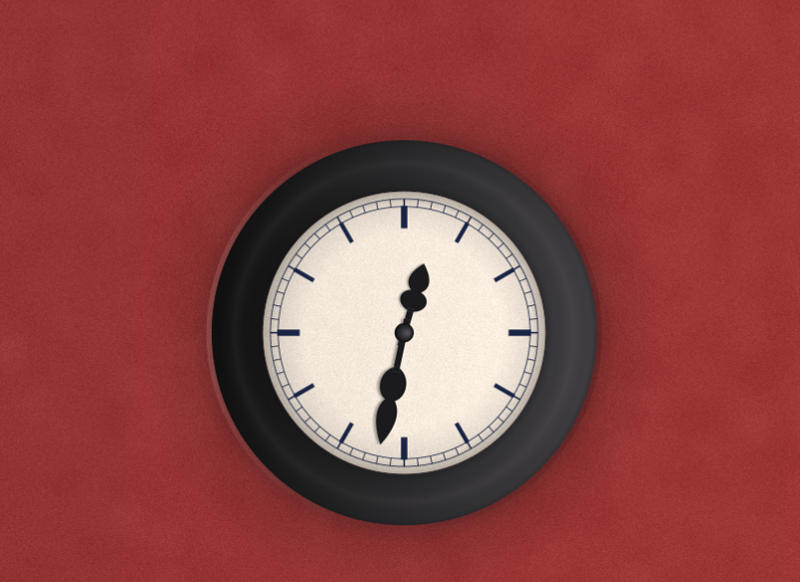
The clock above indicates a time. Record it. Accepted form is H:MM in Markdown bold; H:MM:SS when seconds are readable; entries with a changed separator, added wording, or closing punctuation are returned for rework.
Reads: **12:32**
